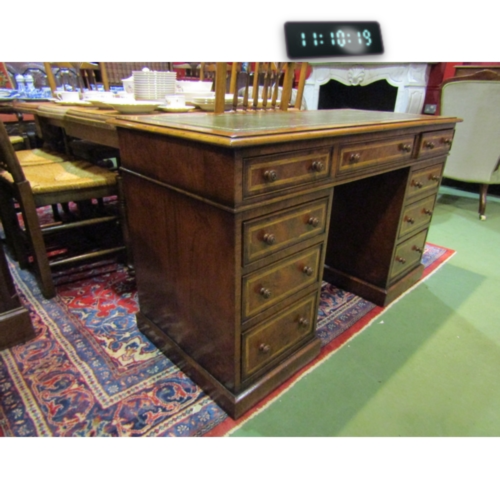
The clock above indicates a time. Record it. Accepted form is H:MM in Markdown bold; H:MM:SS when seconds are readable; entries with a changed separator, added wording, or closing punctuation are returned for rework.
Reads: **11:10:19**
